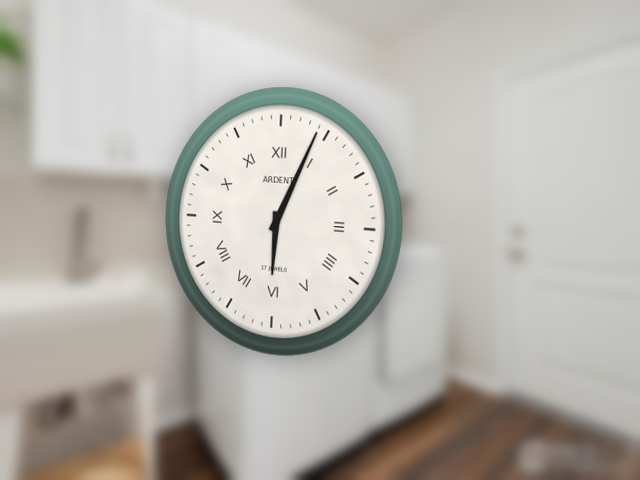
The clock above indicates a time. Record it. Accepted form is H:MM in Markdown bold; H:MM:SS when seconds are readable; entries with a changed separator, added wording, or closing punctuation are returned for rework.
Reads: **6:04**
